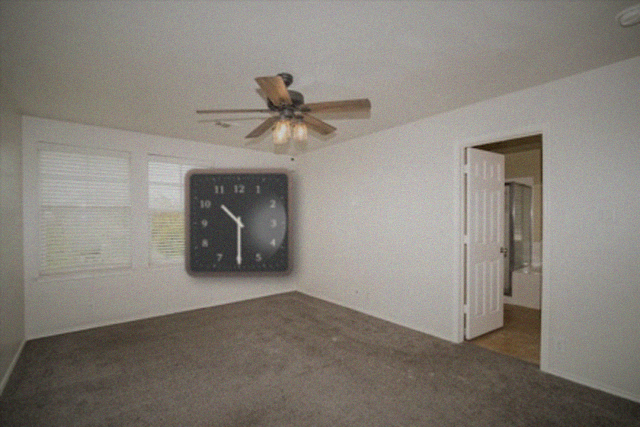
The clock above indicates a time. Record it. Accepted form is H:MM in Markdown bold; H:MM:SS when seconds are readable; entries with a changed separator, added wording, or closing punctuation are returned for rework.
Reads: **10:30**
